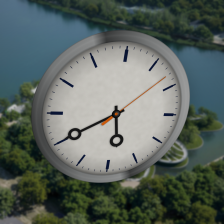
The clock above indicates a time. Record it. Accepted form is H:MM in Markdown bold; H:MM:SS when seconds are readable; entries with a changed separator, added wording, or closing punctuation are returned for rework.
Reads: **5:40:08**
